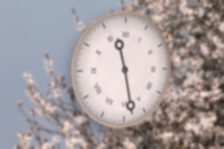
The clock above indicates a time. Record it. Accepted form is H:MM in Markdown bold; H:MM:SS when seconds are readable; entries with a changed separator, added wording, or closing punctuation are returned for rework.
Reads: **11:28**
